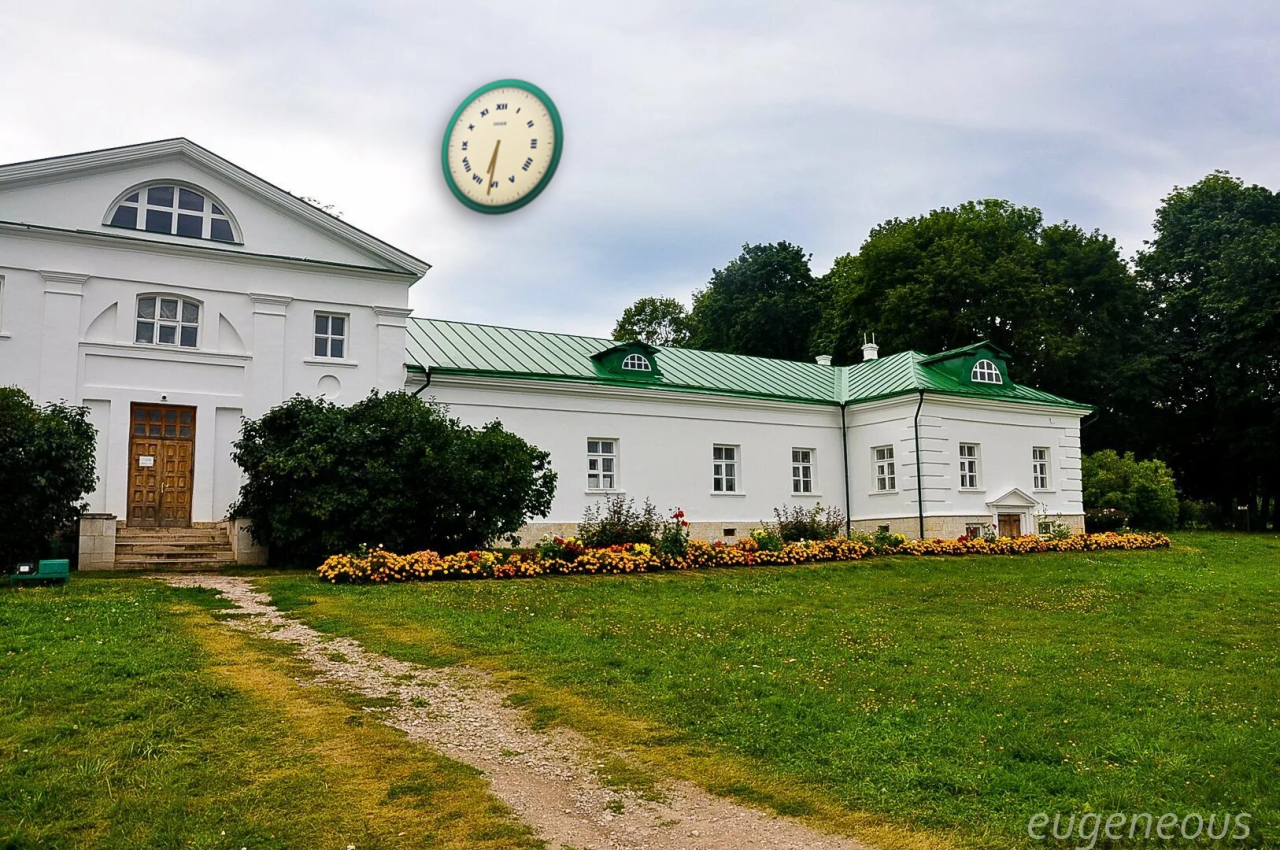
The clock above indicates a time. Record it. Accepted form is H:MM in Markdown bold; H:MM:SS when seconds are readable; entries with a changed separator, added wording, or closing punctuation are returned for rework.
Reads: **6:31**
